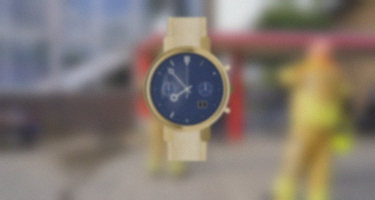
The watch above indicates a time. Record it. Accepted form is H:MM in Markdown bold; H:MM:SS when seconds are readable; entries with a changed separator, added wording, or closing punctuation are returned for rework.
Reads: **7:53**
